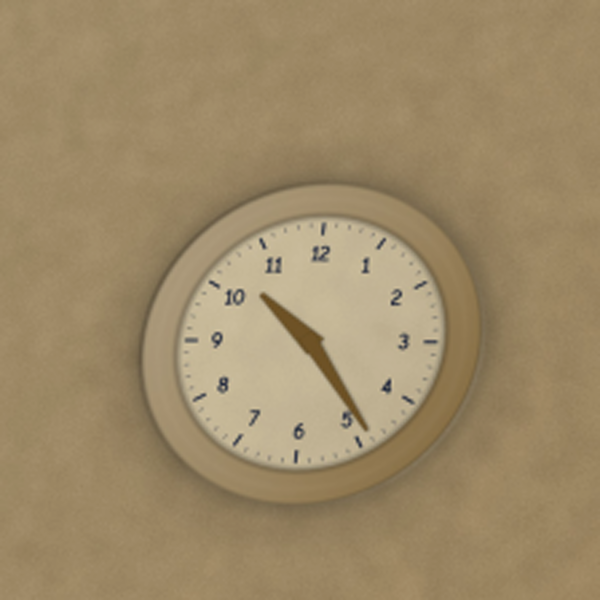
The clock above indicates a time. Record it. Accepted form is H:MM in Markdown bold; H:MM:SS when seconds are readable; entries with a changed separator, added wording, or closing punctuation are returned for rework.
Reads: **10:24**
